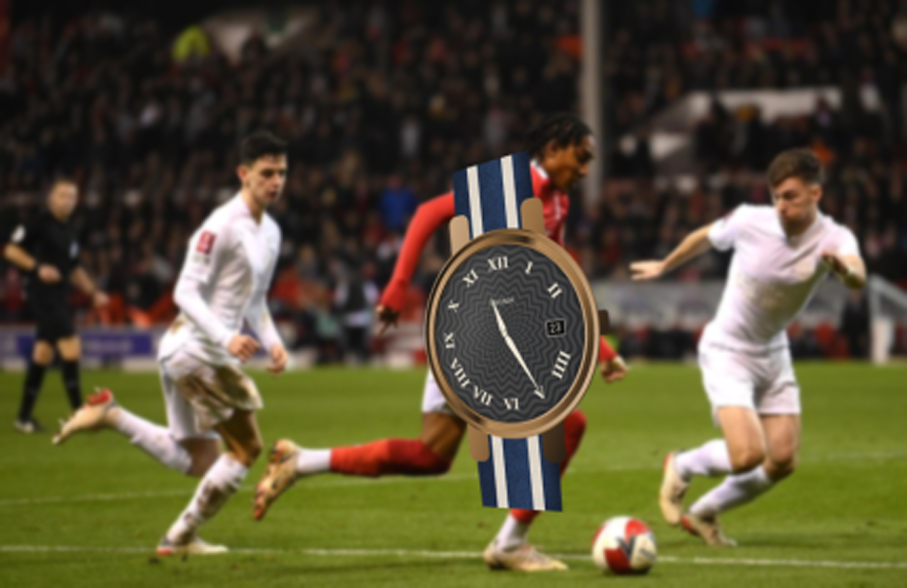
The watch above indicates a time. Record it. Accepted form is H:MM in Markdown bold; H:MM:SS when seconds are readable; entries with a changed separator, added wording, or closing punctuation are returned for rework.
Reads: **11:25**
